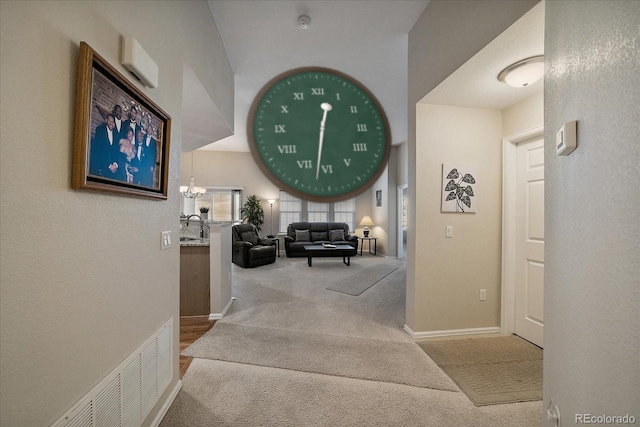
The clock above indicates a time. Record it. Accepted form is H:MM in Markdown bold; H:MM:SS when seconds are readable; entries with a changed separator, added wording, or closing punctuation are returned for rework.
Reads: **12:32**
